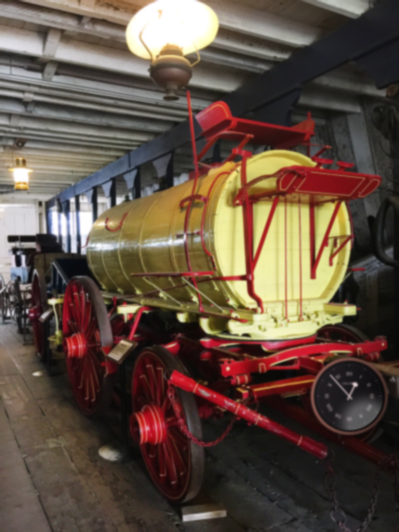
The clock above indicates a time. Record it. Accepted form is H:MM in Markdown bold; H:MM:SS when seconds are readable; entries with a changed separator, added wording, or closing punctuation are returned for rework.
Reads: **12:53**
